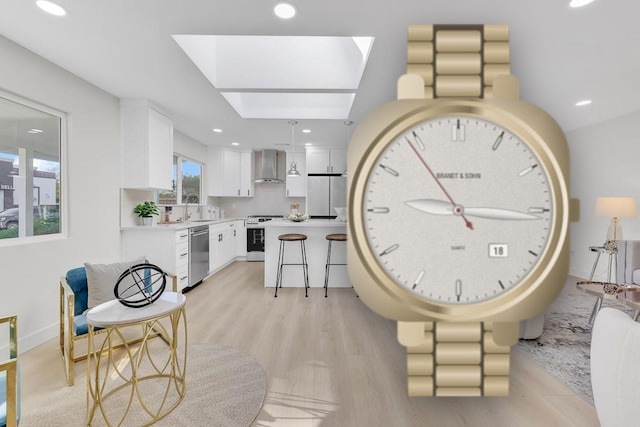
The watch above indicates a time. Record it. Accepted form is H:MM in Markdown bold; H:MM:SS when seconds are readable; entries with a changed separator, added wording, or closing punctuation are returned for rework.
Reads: **9:15:54**
